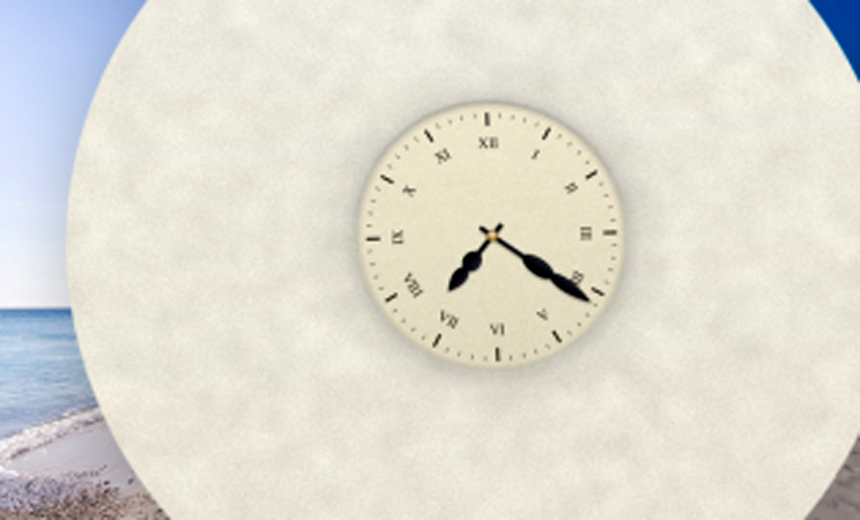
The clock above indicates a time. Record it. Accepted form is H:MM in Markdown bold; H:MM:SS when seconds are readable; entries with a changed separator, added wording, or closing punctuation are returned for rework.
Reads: **7:21**
